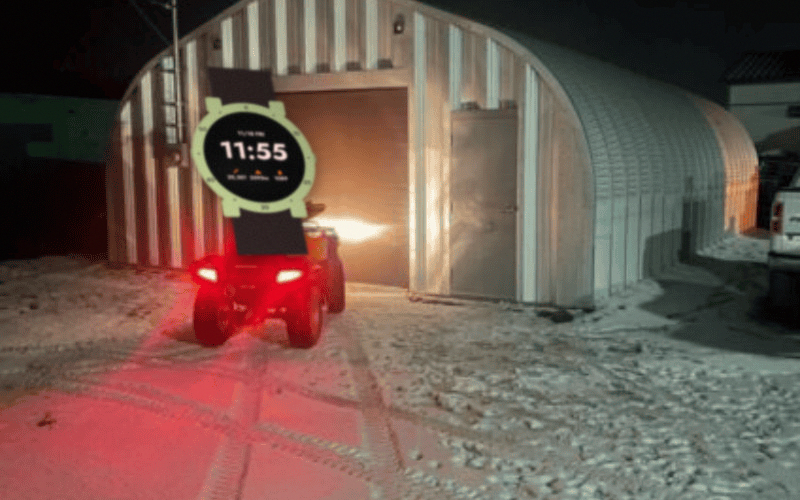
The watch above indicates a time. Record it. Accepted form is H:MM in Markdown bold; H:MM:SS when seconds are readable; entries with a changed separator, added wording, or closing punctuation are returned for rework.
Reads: **11:55**
